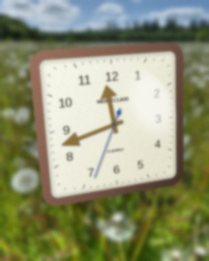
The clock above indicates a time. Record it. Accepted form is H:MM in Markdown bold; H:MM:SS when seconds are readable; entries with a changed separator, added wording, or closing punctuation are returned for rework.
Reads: **11:42:34**
